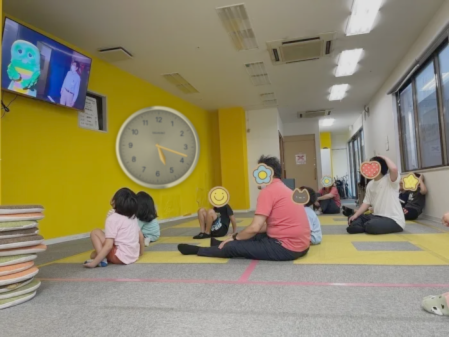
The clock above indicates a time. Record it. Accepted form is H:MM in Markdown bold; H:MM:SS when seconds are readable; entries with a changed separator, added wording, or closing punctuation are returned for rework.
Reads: **5:18**
